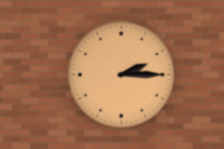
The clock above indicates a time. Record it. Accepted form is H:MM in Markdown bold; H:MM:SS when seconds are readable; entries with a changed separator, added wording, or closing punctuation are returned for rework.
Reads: **2:15**
